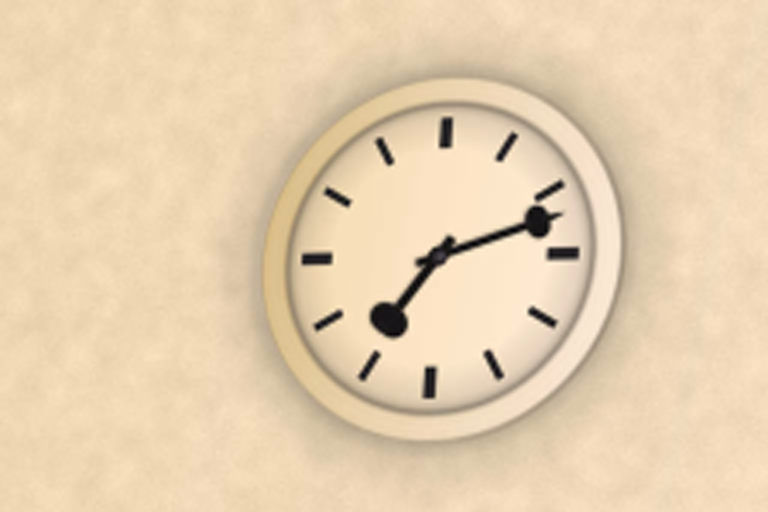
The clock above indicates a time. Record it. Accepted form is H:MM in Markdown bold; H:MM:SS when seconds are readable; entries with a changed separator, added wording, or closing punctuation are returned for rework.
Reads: **7:12**
